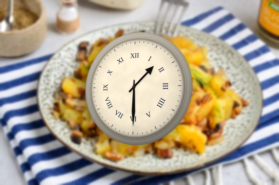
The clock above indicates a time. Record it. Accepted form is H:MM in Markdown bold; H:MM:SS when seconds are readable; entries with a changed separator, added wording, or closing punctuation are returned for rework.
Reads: **1:30**
